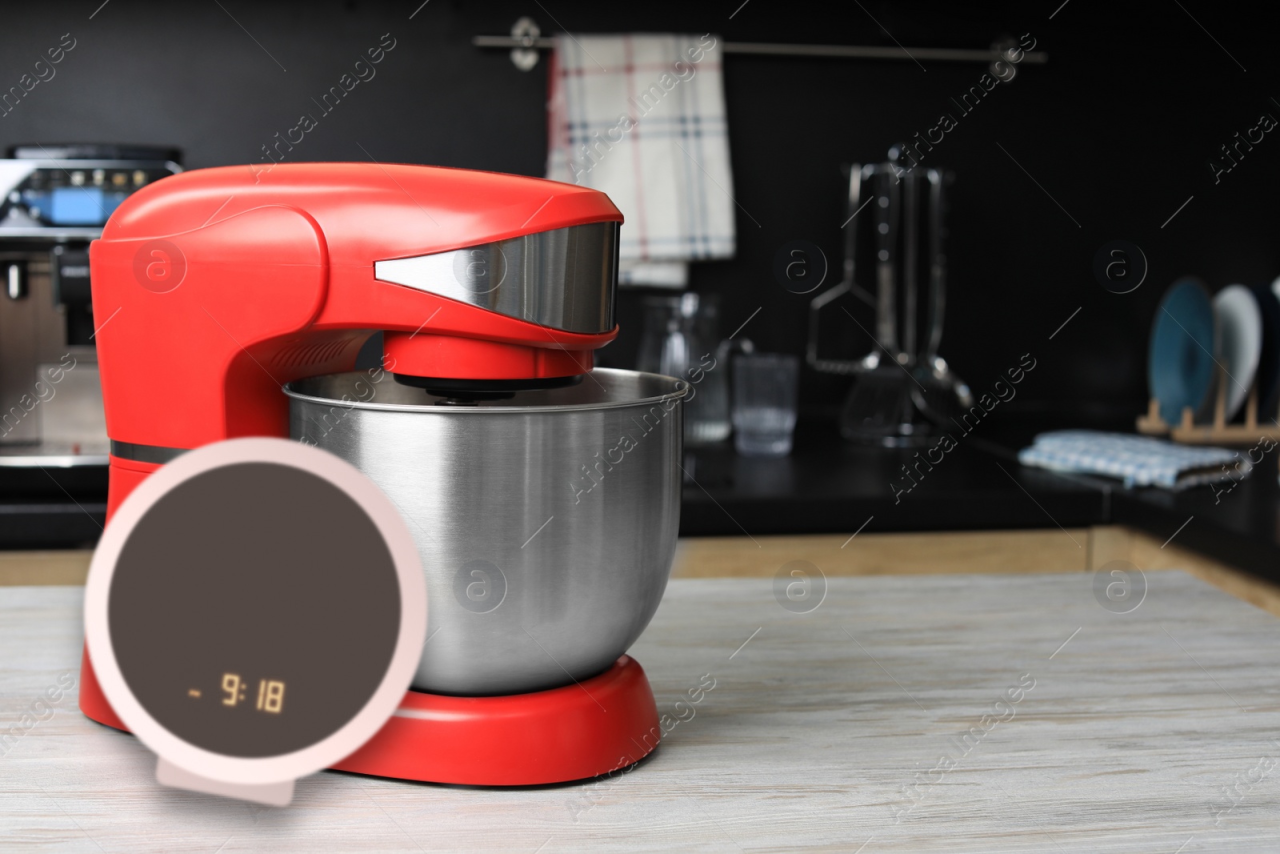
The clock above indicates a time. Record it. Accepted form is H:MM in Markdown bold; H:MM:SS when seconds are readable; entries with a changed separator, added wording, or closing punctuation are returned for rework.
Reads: **9:18**
